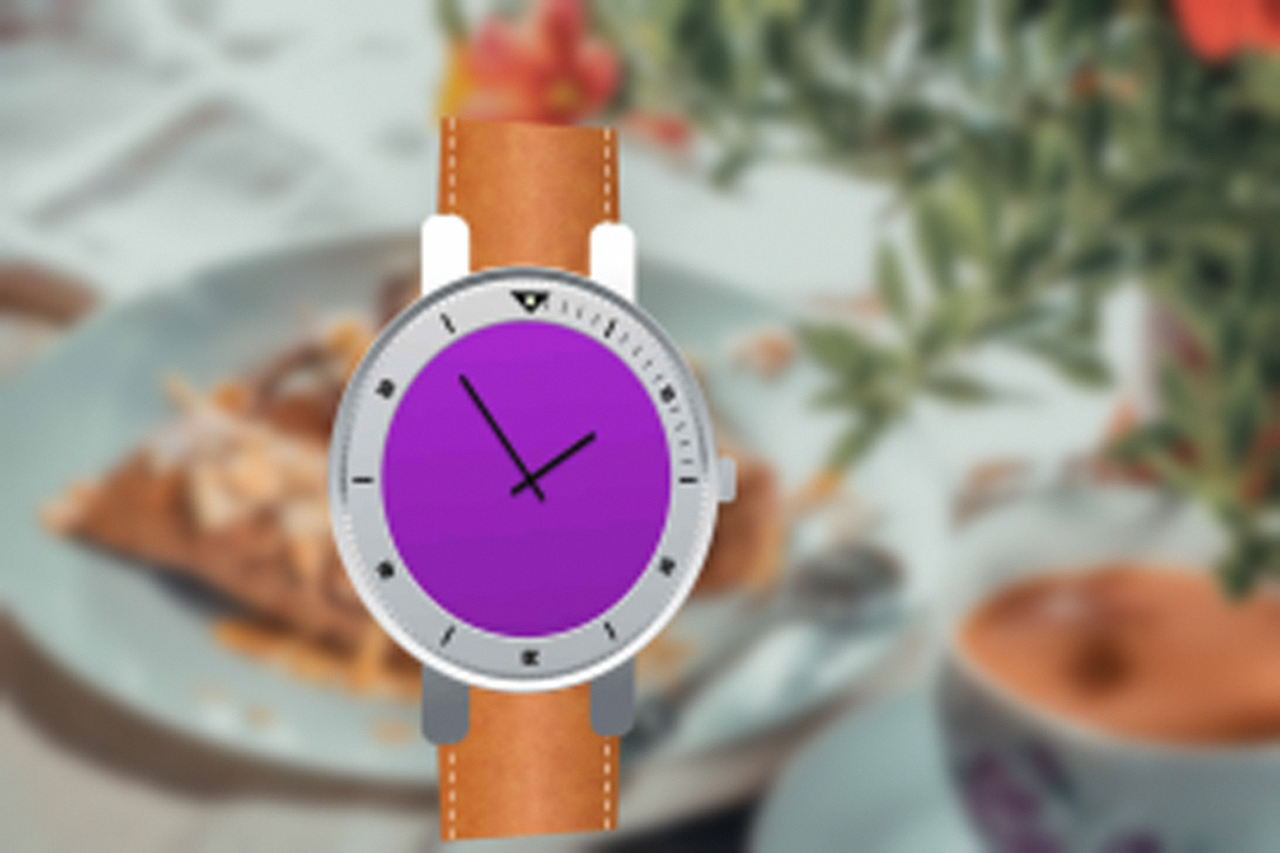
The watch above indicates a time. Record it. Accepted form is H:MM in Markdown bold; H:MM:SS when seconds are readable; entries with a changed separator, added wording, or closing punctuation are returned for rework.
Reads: **1:54**
